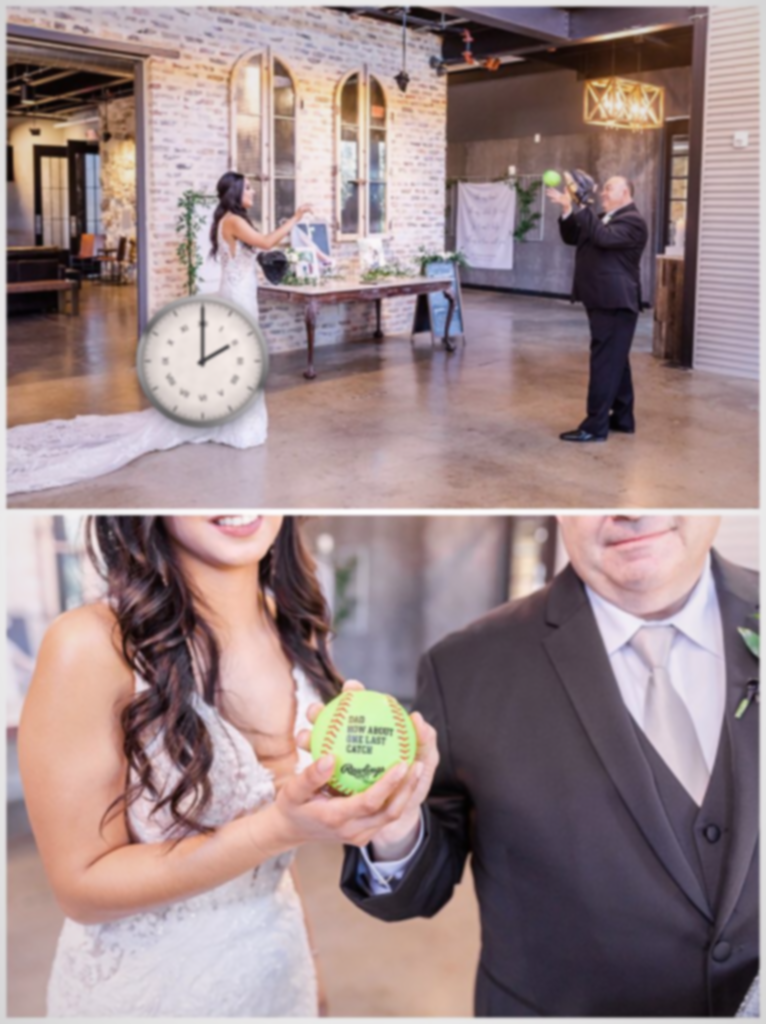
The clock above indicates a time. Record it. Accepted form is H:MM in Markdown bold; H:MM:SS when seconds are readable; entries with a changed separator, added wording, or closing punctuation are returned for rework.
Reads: **2:00**
